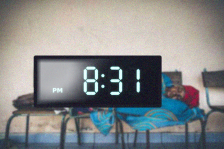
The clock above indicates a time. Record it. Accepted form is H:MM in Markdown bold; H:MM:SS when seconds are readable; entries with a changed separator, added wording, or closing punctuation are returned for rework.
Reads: **8:31**
